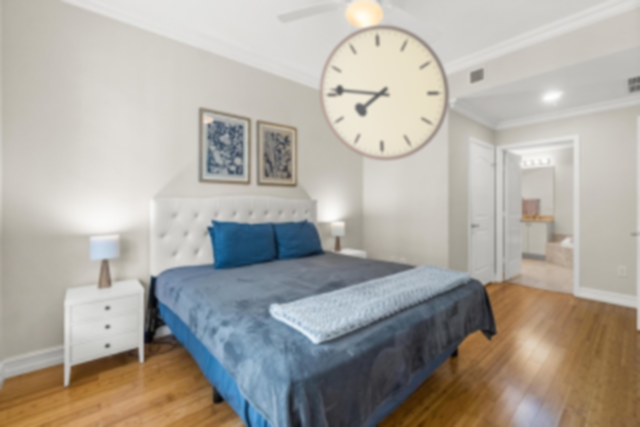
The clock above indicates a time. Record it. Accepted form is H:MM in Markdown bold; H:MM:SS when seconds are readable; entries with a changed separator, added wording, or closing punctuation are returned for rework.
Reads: **7:46**
